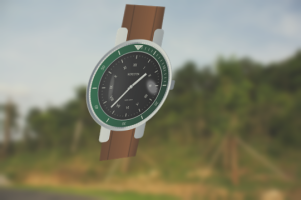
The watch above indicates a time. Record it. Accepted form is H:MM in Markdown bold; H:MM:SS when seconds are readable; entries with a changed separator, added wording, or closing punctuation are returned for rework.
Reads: **1:37**
